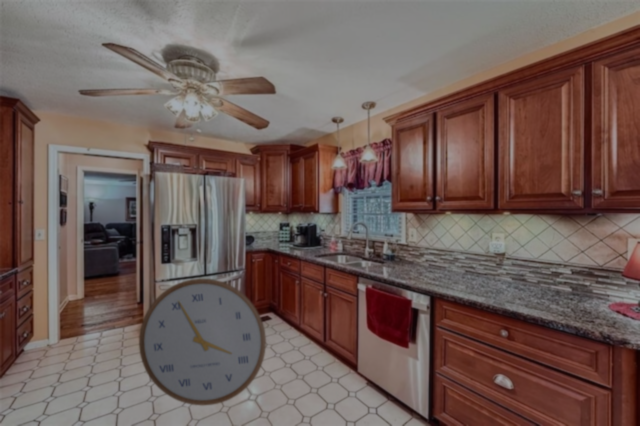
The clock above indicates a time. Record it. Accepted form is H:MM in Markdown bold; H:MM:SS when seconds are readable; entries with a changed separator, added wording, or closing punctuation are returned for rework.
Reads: **3:56**
